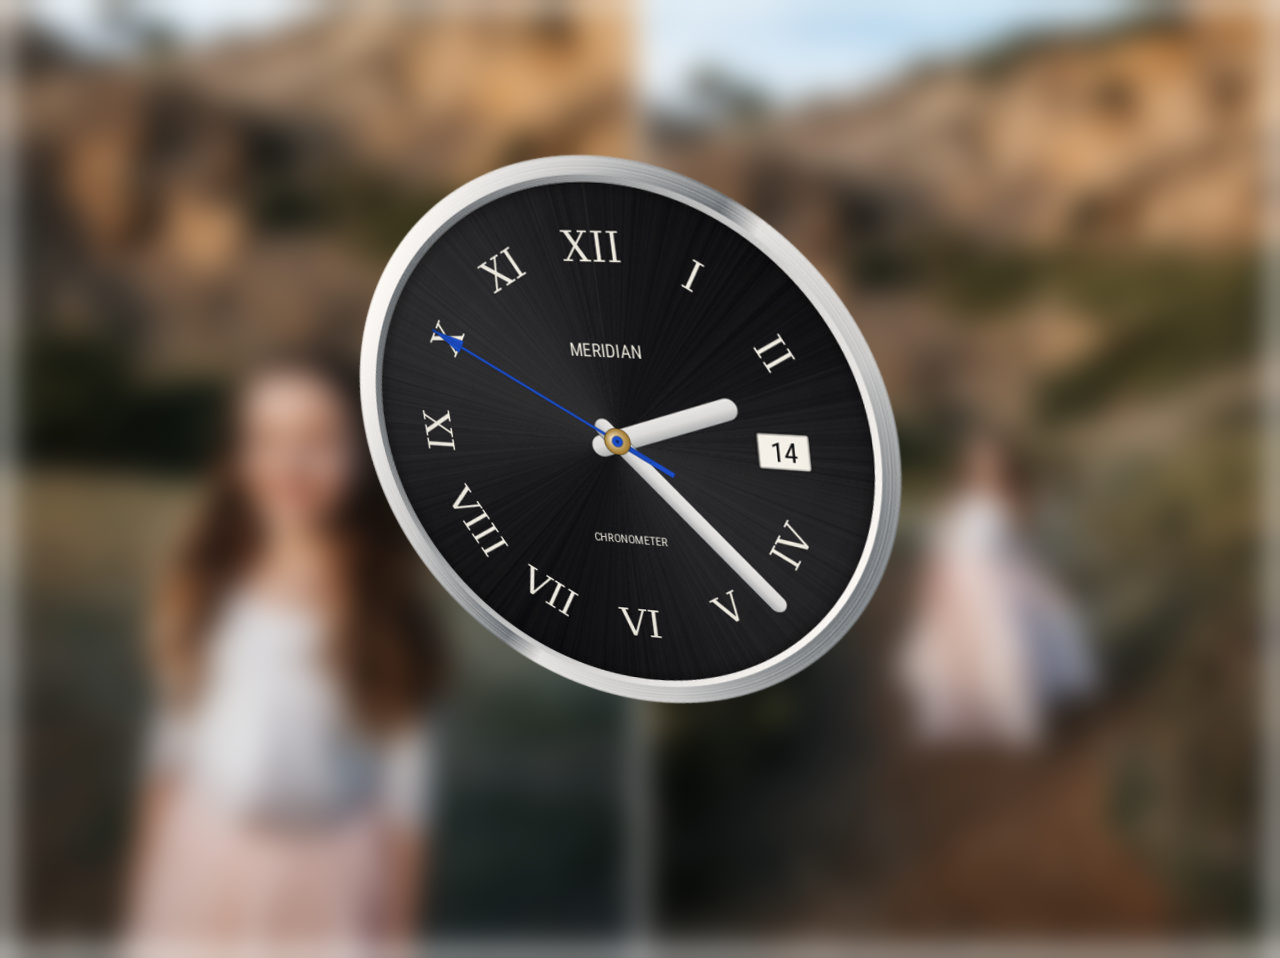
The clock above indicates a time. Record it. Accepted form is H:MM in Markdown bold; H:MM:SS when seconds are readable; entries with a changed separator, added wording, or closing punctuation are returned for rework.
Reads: **2:22:50**
